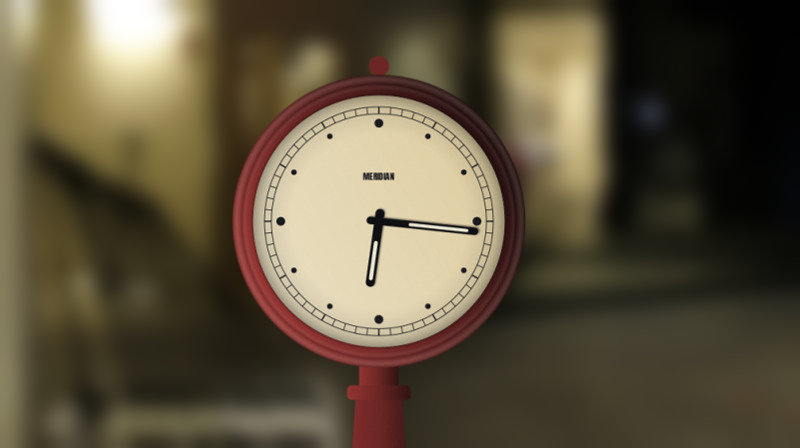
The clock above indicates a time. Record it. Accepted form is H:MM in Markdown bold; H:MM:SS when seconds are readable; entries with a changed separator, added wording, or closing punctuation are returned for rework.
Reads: **6:16**
